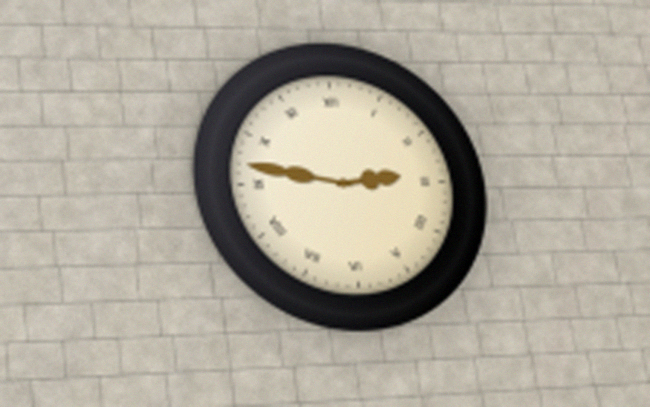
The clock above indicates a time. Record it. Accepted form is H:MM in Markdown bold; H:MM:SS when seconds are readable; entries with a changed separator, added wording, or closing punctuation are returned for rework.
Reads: **2:47**
